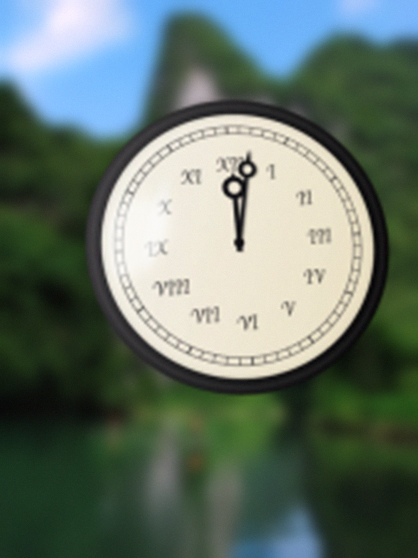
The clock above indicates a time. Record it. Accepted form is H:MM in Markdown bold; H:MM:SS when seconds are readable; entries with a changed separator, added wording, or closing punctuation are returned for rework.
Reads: **12:02**
